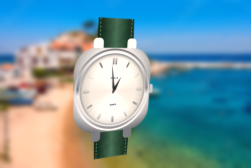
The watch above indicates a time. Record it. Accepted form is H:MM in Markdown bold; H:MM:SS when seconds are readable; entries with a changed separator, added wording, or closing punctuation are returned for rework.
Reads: **12:59**
